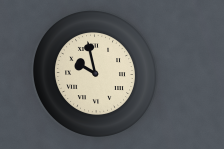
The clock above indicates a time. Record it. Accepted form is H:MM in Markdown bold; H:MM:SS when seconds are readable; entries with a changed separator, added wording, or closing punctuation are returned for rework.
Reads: **9:58**
